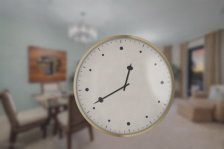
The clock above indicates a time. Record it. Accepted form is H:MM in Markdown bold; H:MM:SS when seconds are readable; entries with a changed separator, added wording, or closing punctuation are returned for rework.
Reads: **12:41**
